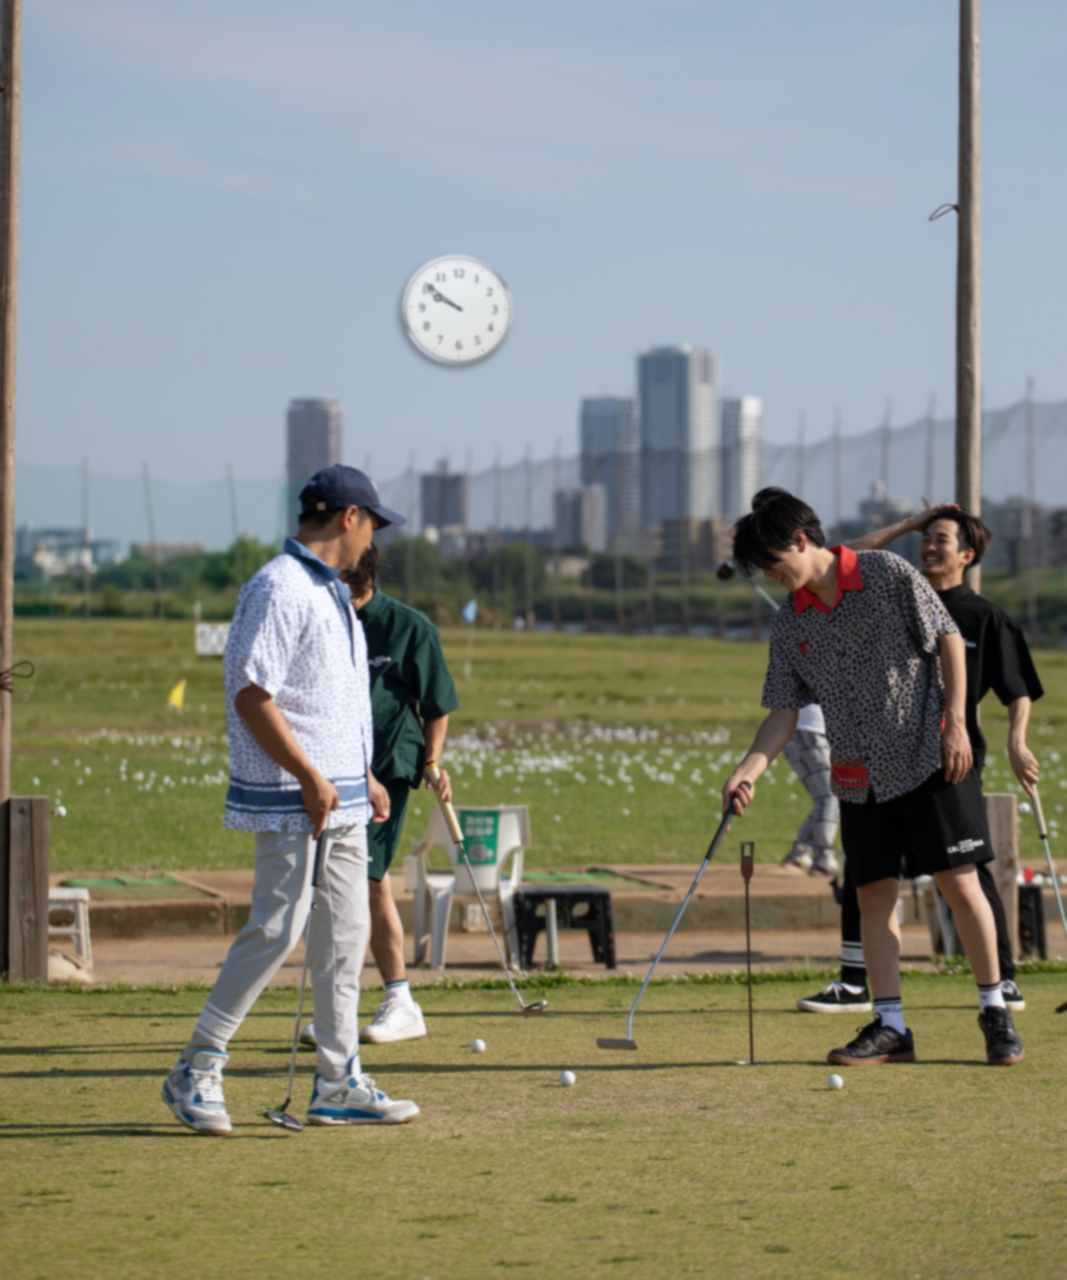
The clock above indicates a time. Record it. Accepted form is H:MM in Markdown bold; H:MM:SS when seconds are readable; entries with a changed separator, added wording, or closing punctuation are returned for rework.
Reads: **9:51**
